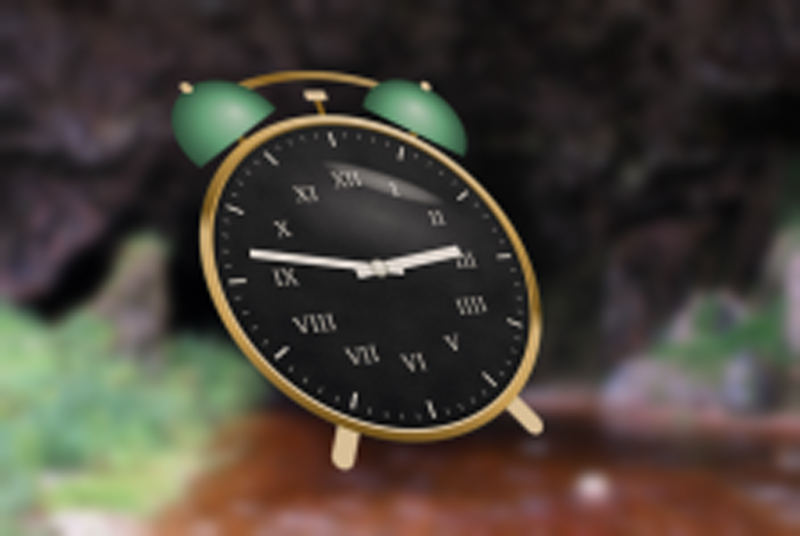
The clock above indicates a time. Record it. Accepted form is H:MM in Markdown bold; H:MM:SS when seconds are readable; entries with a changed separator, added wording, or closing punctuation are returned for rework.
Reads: **2:47**
